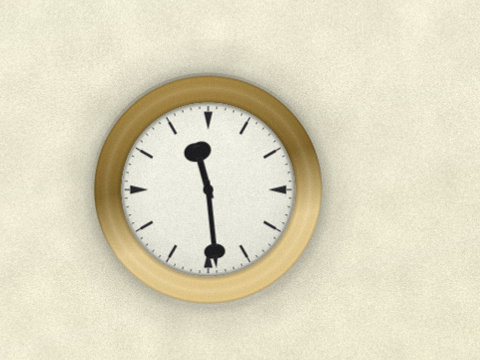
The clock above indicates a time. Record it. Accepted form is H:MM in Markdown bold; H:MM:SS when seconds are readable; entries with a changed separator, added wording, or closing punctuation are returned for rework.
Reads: **11:29**
